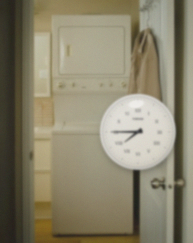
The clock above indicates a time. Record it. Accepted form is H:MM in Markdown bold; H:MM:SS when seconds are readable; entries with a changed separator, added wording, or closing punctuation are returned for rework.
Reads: **7:45**
